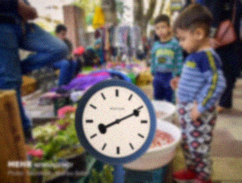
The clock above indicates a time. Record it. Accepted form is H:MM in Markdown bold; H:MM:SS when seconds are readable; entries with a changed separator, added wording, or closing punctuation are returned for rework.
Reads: **8:11**
